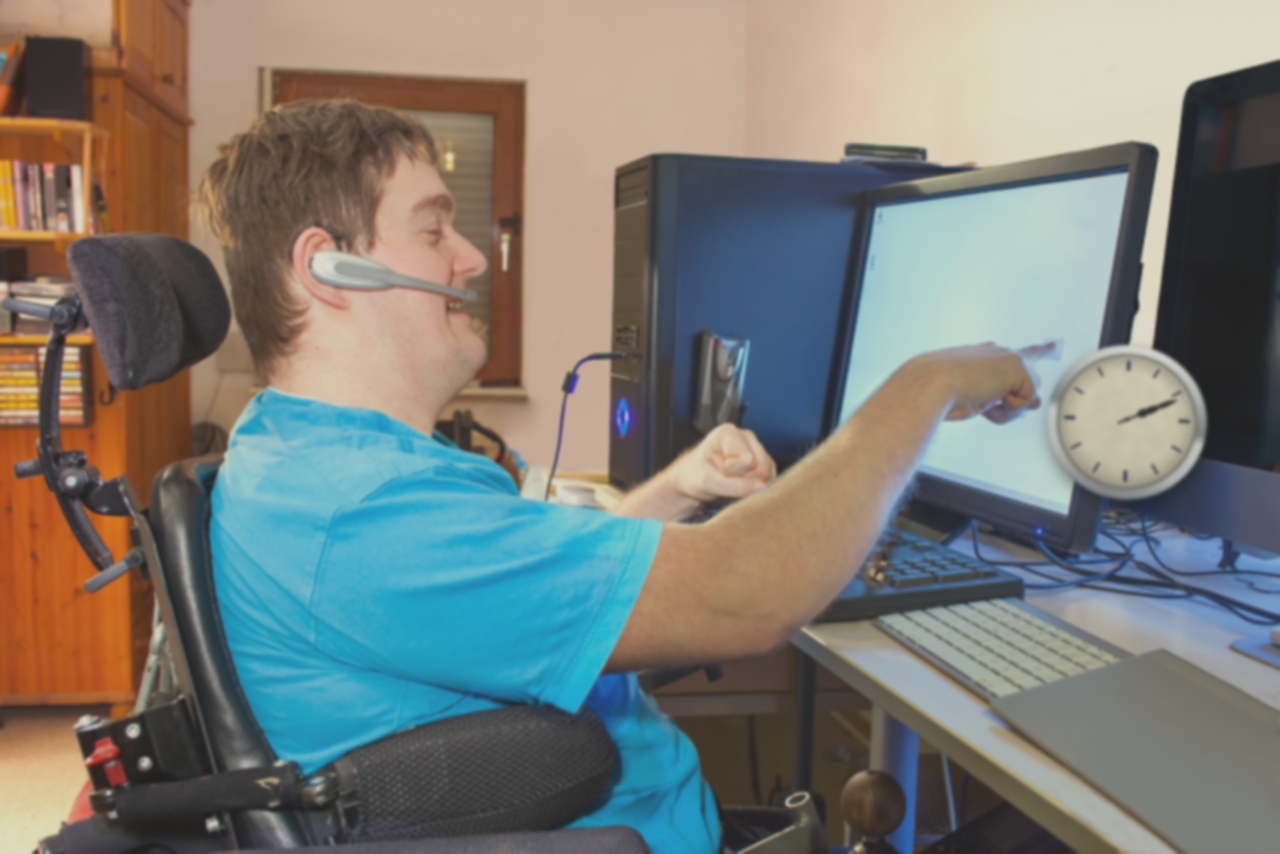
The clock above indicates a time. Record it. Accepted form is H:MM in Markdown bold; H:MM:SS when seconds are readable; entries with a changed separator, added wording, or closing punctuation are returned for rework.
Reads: **2:11**
